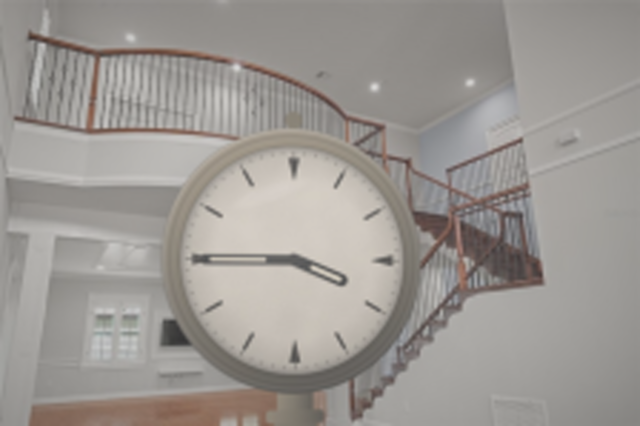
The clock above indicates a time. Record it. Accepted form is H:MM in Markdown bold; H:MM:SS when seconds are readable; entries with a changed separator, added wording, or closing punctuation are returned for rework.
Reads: **3:45**
